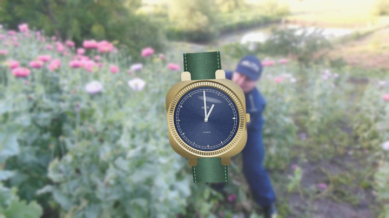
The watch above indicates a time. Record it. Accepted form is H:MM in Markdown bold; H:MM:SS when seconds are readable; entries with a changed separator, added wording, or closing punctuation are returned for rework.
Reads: **1:00**
